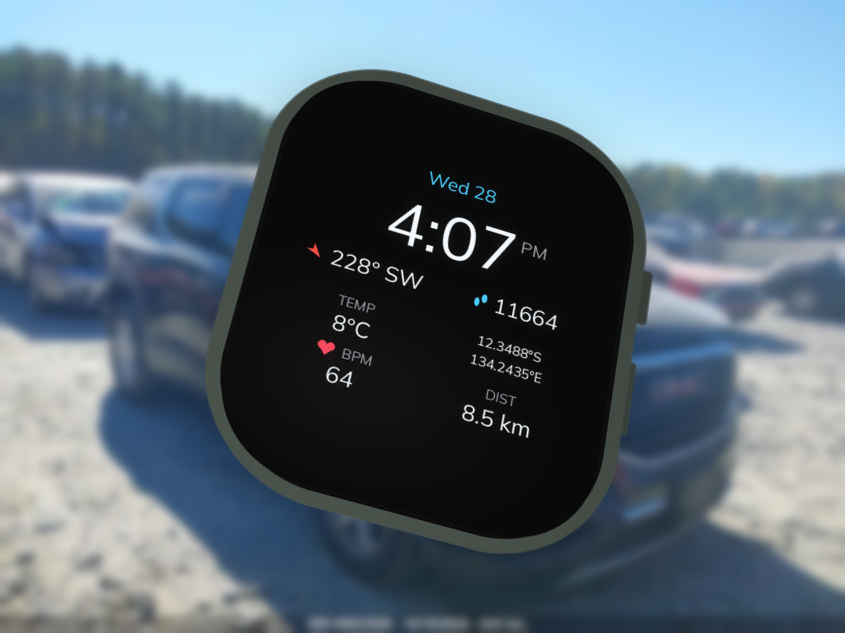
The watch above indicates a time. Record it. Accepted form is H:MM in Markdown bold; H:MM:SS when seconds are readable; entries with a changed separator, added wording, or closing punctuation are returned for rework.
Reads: **4:07**
